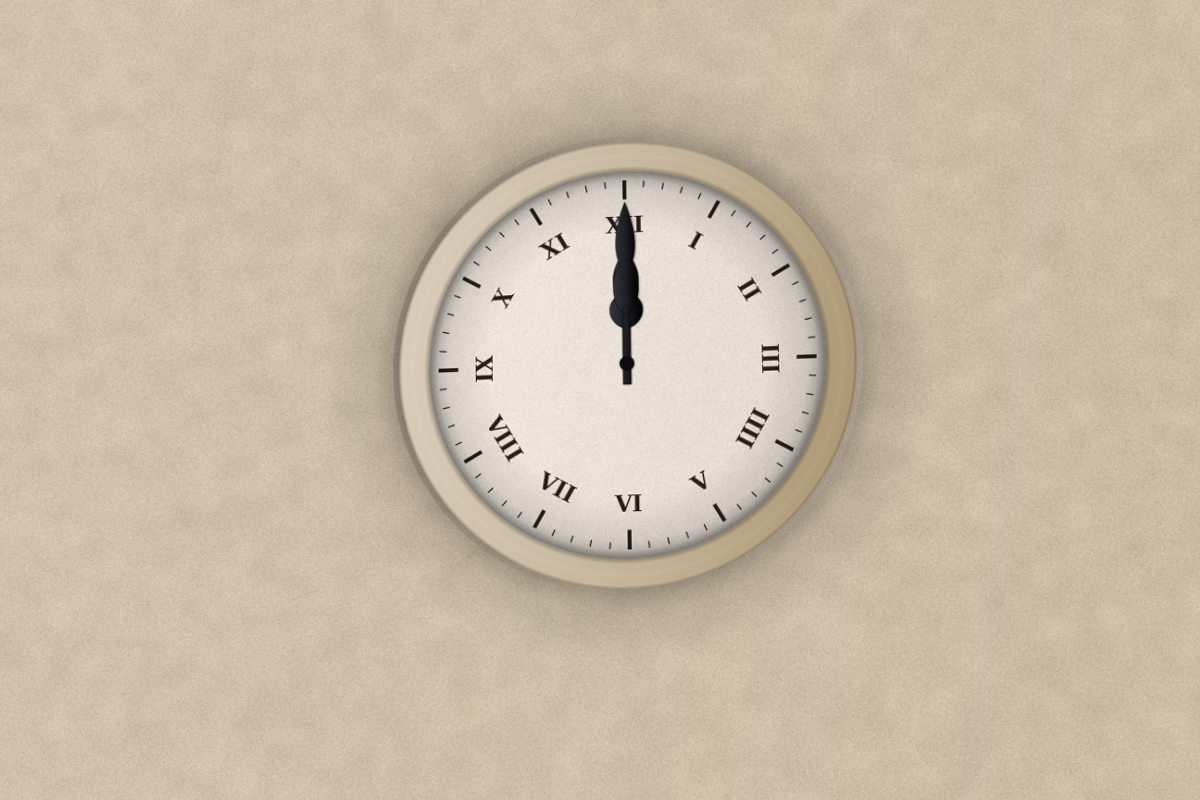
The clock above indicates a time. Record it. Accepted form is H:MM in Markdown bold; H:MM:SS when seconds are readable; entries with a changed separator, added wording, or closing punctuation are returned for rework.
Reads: **12:00**
